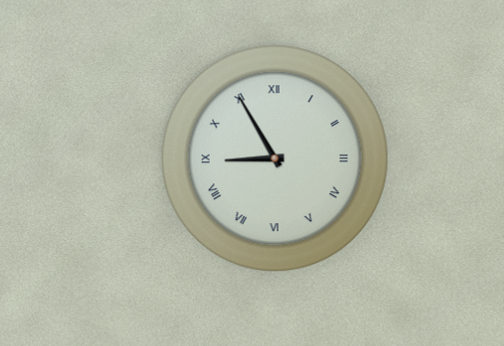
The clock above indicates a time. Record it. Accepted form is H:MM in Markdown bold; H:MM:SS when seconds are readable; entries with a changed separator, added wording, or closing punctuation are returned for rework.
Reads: **8:55**
